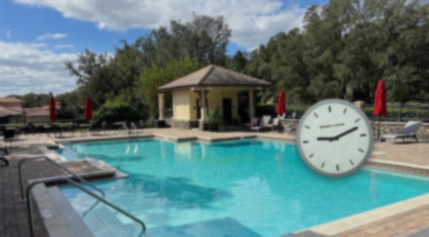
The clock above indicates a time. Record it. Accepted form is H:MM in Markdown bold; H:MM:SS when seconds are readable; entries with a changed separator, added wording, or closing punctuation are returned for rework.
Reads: **9:12**
